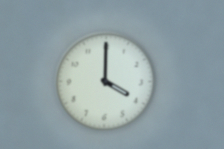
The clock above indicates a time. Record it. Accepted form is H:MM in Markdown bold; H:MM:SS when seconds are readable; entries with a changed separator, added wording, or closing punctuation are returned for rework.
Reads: **4:00**
